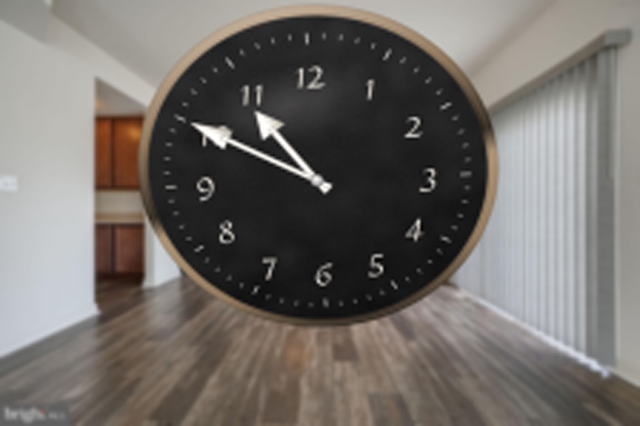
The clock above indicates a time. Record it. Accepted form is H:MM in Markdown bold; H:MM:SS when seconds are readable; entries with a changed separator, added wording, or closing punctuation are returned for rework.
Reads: **10:50**
